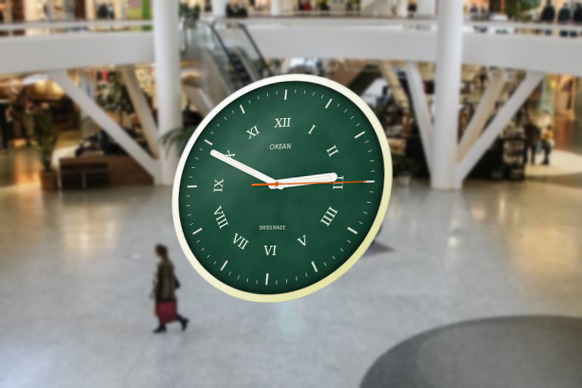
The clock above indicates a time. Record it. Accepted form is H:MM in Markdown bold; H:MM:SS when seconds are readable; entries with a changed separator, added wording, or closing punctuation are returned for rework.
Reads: **2:49:15**
